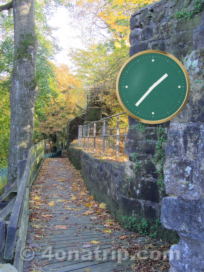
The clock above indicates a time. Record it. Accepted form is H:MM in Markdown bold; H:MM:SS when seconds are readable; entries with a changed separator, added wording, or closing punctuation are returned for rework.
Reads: **1:37**
